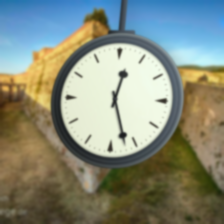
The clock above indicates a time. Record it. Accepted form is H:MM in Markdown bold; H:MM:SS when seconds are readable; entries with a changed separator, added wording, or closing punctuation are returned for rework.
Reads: **12:27**
